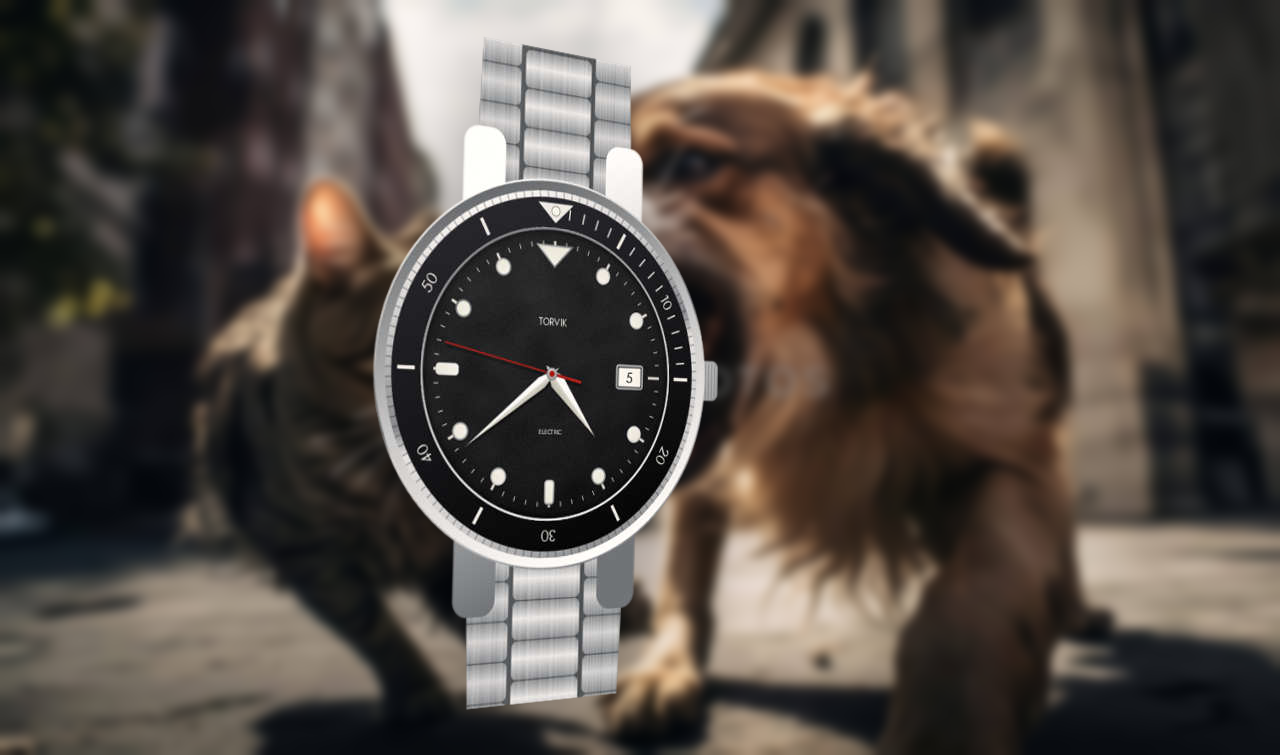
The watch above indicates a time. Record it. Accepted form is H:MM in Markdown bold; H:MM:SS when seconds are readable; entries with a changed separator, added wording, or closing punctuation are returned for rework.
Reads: **4:38:47**
